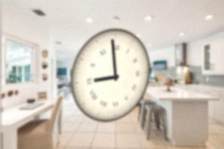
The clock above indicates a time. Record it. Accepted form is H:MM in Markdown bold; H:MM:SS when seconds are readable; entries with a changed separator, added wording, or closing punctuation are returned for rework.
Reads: **8:59**
